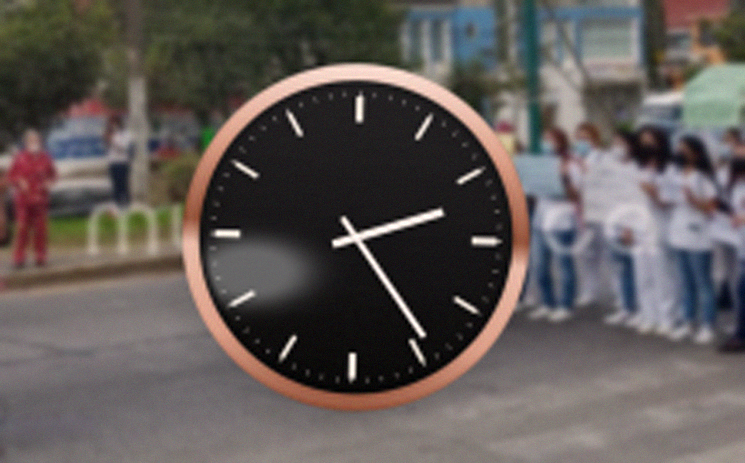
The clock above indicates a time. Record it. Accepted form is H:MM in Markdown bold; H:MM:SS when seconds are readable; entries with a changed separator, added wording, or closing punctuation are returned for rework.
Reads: **2:24**
